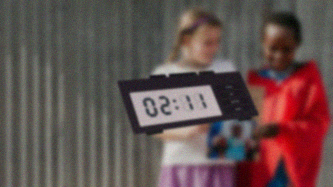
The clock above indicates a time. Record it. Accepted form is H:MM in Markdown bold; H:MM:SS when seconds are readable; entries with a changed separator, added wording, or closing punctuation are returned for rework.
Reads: **2:11**
